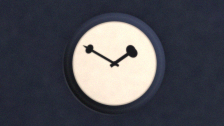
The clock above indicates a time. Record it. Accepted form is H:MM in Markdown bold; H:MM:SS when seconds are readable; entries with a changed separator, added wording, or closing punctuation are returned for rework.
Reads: **1:50**
